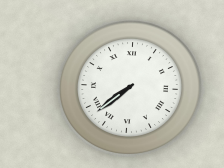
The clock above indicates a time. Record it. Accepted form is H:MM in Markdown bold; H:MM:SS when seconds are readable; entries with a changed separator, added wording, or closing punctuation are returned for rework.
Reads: **7:38**
